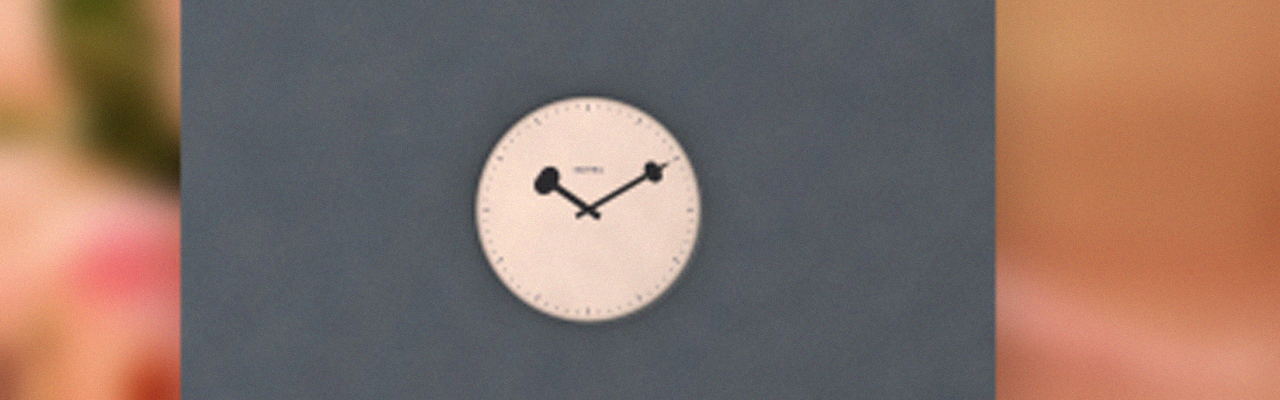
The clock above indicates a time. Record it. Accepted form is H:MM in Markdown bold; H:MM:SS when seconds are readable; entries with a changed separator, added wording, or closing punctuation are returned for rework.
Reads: **10:10**
